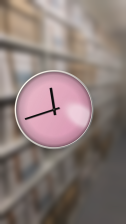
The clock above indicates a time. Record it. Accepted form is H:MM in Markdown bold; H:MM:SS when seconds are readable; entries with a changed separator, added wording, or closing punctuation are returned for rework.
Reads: **11:42**
